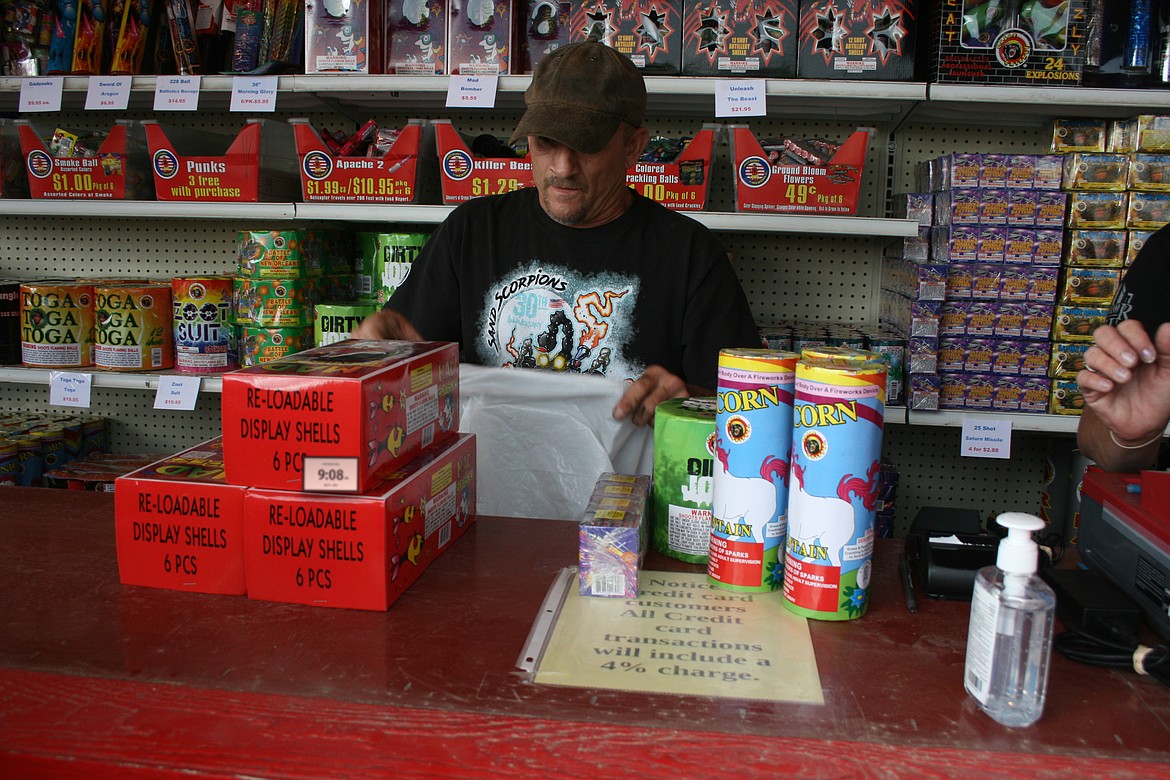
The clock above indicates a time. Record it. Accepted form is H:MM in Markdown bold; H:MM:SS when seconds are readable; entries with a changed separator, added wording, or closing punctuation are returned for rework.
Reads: **9:08**
